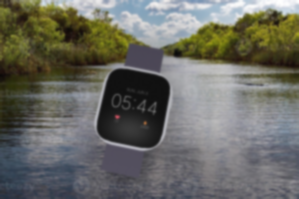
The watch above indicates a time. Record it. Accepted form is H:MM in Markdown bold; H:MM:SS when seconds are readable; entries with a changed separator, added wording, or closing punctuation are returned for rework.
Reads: **5:44**
